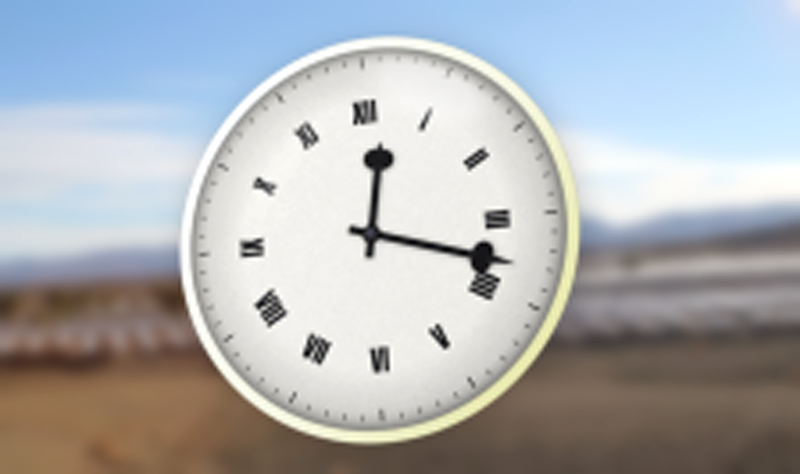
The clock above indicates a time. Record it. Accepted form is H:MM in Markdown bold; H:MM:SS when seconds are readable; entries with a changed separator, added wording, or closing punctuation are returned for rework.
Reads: **12:18**
